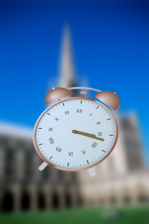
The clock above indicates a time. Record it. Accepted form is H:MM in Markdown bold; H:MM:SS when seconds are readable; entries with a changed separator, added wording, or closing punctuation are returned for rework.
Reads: **3:17**
